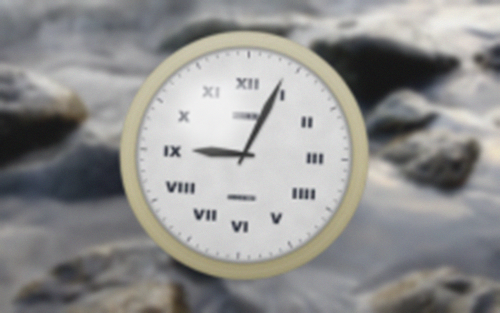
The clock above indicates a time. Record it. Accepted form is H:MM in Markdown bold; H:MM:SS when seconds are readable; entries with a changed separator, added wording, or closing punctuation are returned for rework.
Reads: **9:04**
